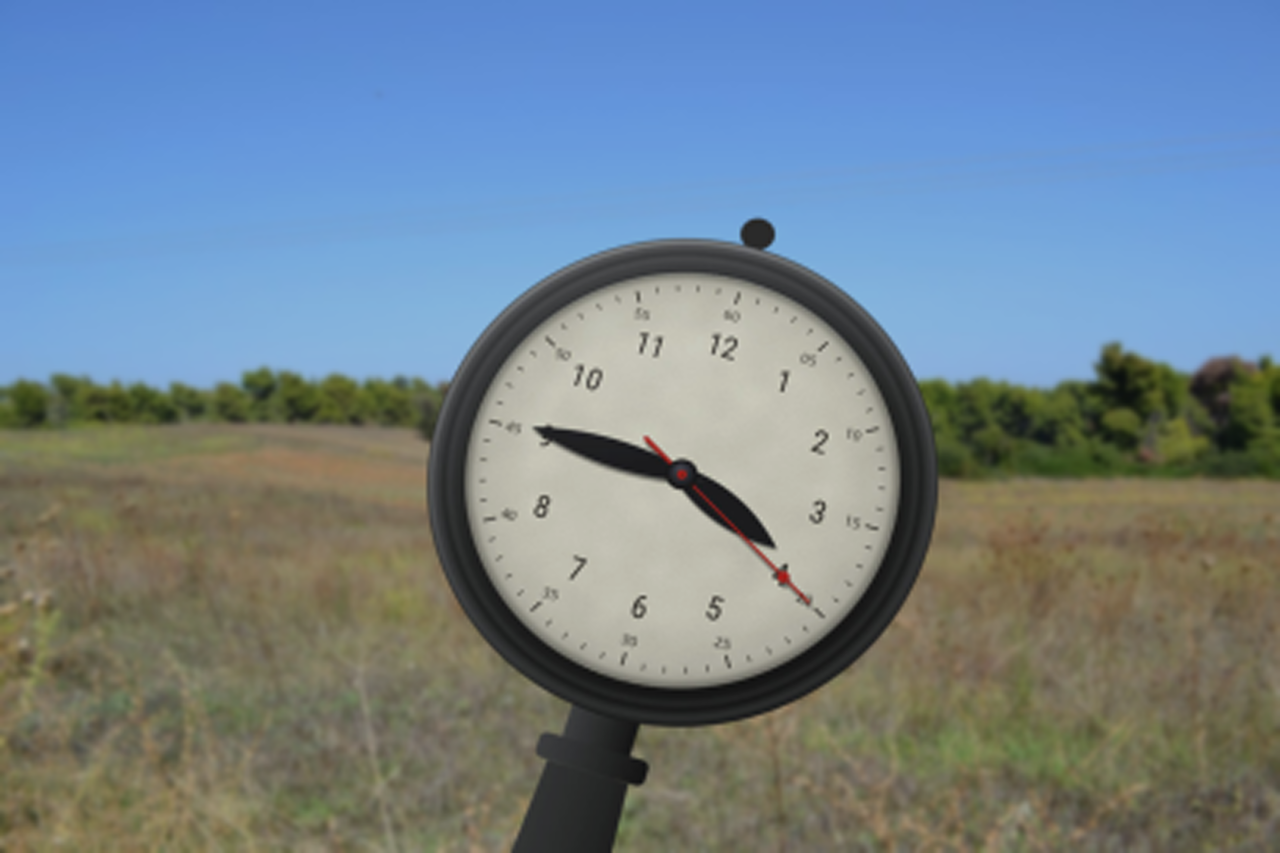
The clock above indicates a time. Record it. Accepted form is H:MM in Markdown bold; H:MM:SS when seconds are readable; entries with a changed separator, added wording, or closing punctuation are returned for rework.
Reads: **3:45:20**
